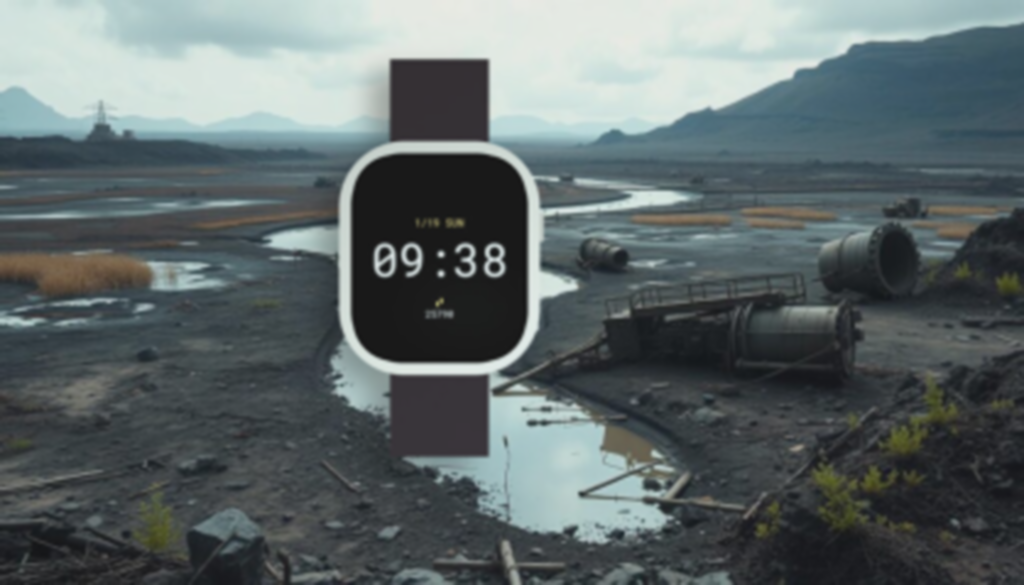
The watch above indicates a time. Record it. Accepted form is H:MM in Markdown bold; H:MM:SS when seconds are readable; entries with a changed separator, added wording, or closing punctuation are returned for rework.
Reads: **9:38**
